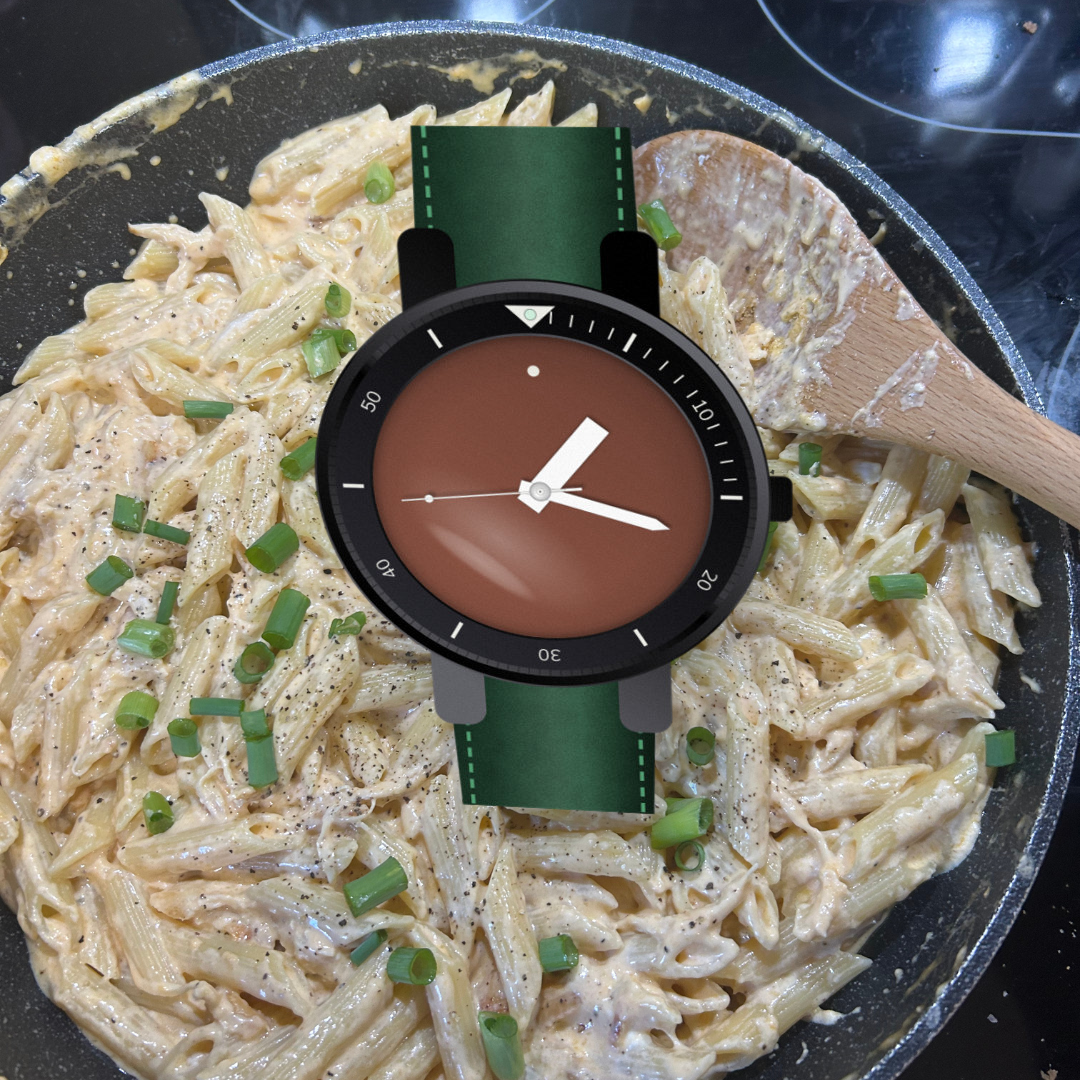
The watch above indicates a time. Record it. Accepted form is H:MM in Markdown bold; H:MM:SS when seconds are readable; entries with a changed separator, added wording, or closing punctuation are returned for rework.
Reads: **1:17:44**
